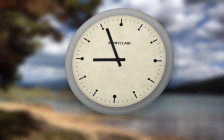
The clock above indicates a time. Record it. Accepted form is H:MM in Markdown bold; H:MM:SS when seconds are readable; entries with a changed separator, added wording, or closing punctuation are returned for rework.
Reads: **8:56**
